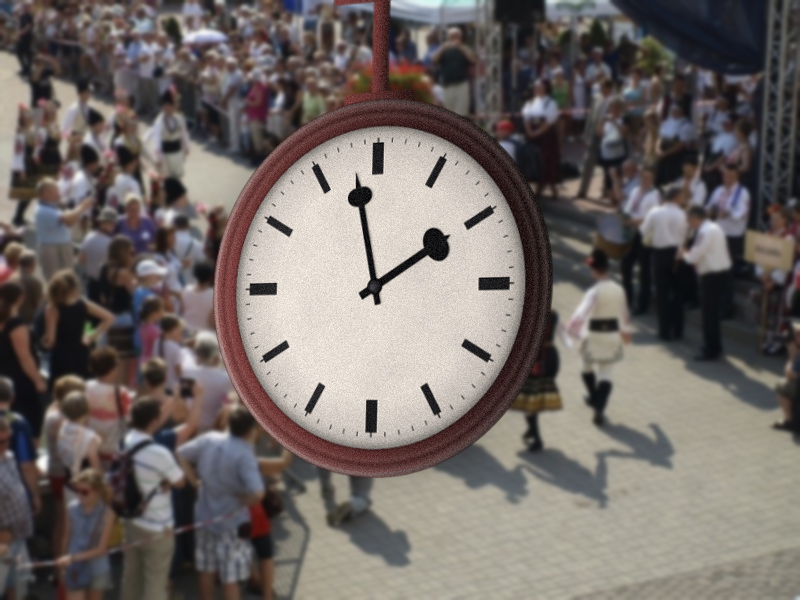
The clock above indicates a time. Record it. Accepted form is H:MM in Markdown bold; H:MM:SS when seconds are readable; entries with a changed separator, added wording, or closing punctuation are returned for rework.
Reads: **1:58**
